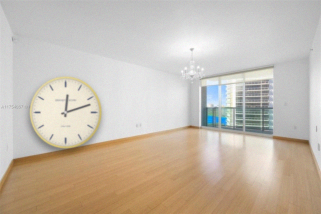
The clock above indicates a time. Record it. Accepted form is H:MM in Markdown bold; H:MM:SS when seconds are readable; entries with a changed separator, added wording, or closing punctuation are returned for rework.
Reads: **12:12**
